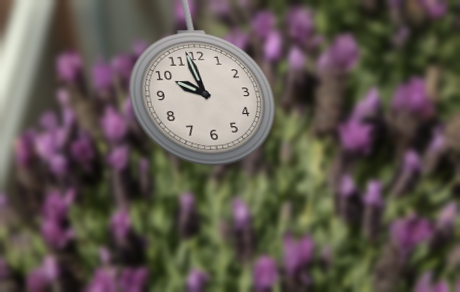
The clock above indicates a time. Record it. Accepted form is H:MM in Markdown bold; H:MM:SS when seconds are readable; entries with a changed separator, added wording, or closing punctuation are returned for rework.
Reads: **9:58**
